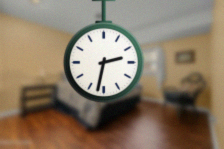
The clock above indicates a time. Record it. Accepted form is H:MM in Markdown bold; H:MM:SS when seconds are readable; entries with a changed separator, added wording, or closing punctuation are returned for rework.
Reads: **2:32**
